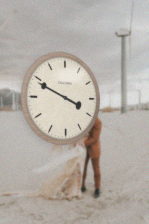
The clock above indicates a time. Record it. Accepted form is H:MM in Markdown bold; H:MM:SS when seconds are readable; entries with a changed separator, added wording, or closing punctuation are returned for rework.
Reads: **3:49**
